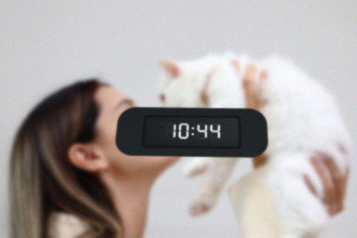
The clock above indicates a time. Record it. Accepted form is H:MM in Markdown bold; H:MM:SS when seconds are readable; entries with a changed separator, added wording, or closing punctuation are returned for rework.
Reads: **10:44**
